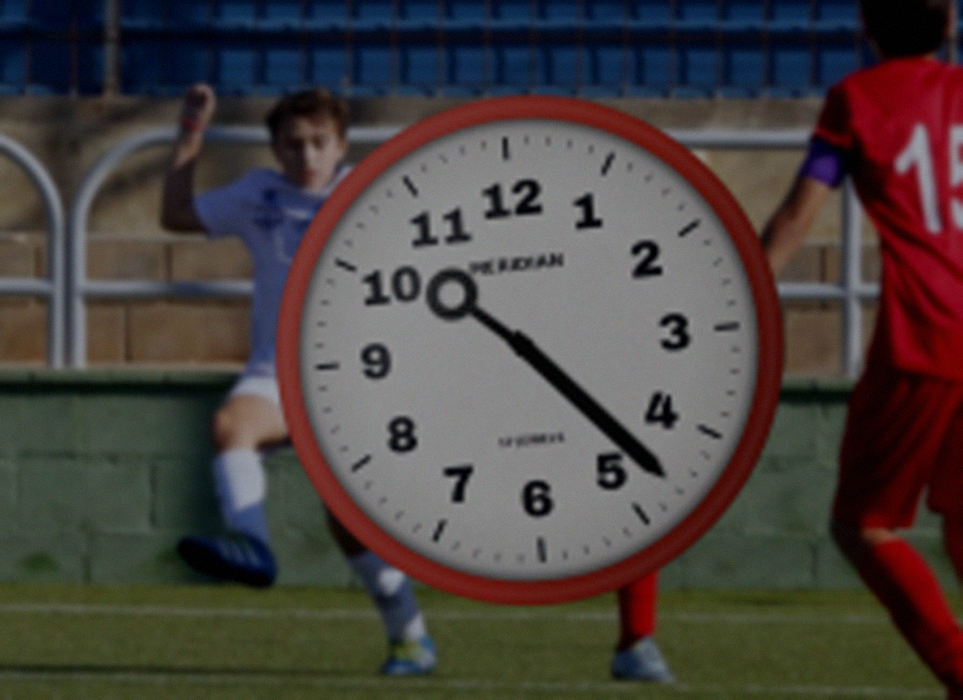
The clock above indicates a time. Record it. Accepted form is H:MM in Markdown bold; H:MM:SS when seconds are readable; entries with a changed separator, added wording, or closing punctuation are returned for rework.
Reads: **10:23**
